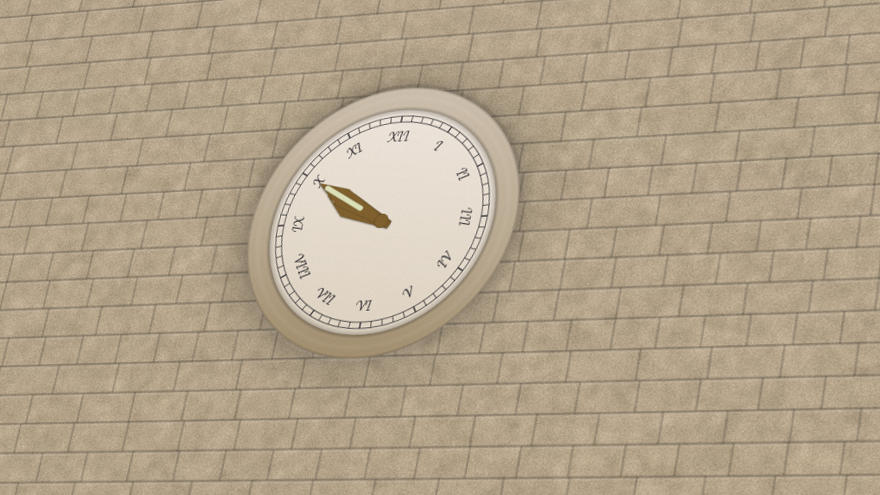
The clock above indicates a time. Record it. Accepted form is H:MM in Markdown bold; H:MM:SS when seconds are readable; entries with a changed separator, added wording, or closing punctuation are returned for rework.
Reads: **9:50**
